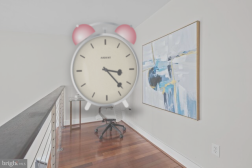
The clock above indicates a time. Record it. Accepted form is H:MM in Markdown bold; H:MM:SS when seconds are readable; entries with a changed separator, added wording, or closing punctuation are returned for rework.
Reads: **3:23**
